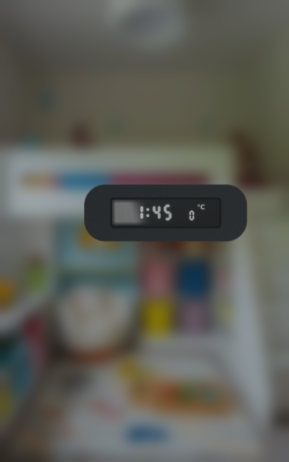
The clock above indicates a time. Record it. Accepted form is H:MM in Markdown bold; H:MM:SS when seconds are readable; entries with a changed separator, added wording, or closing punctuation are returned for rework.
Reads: **1:45**
